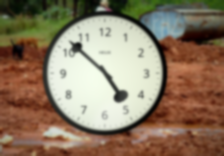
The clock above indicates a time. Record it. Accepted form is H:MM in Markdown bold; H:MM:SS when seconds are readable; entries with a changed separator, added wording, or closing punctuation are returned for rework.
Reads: **4:52**
